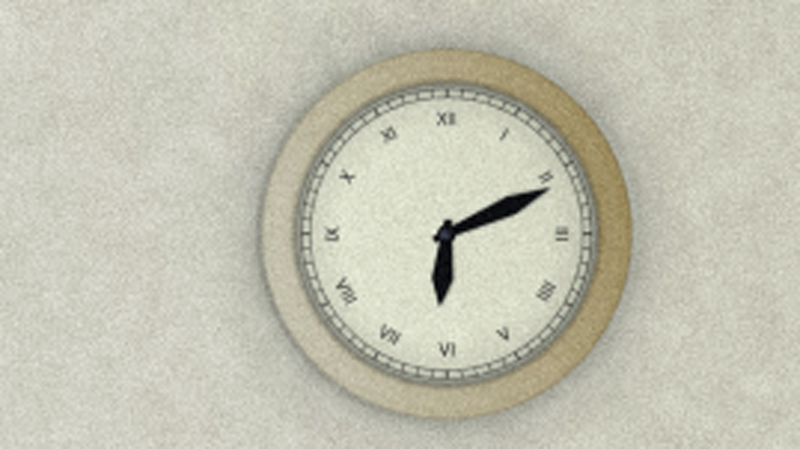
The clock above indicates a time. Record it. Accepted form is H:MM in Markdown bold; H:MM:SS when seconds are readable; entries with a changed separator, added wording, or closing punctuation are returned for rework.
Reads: **6:11**
